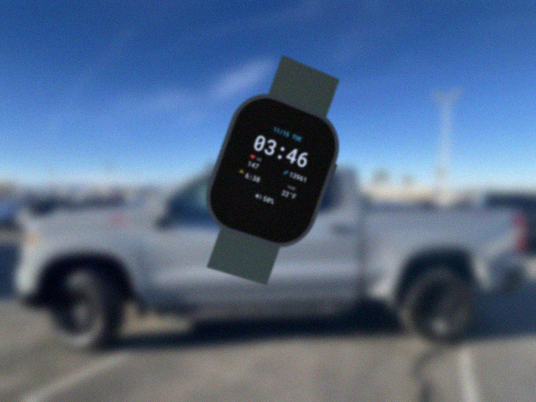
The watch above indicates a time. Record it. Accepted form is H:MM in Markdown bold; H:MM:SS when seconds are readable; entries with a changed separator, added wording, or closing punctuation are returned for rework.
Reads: **3:46**
